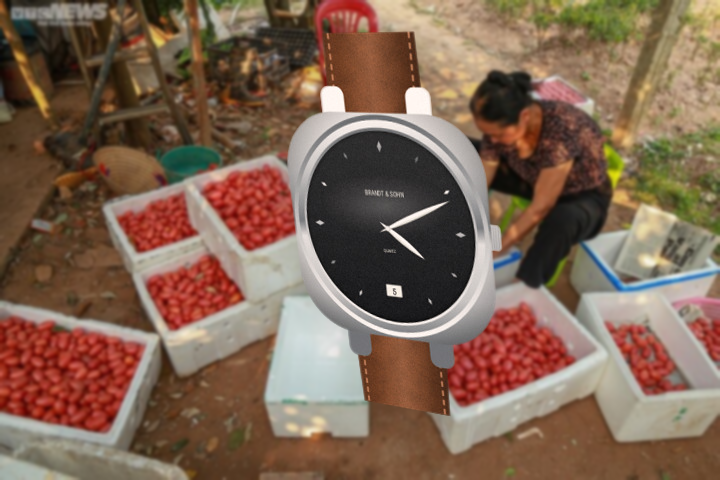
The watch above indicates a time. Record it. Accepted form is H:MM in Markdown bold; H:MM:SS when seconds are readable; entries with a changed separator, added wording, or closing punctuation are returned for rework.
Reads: **4:11**
